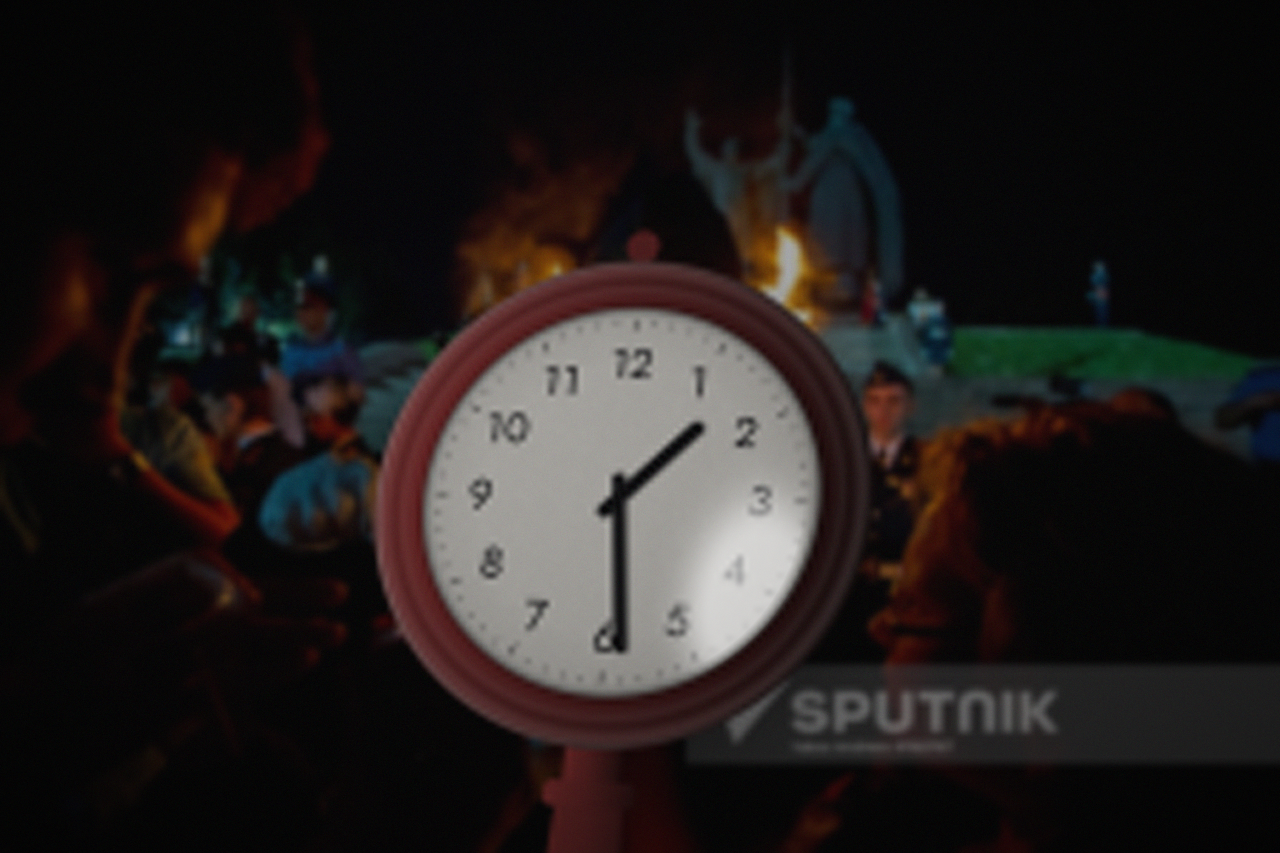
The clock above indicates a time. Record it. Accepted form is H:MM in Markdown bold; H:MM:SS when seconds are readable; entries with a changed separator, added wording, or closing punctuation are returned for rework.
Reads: **1:29**
